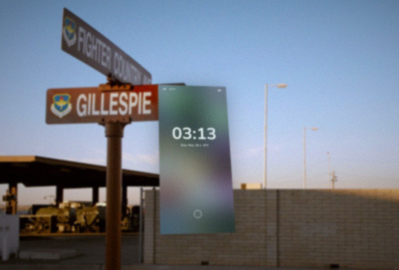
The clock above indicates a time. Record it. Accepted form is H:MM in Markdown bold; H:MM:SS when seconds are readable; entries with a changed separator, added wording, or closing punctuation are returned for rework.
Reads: **3:13**
